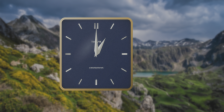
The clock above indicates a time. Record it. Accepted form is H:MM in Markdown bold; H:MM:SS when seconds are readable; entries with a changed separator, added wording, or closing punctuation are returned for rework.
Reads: **1:00**
